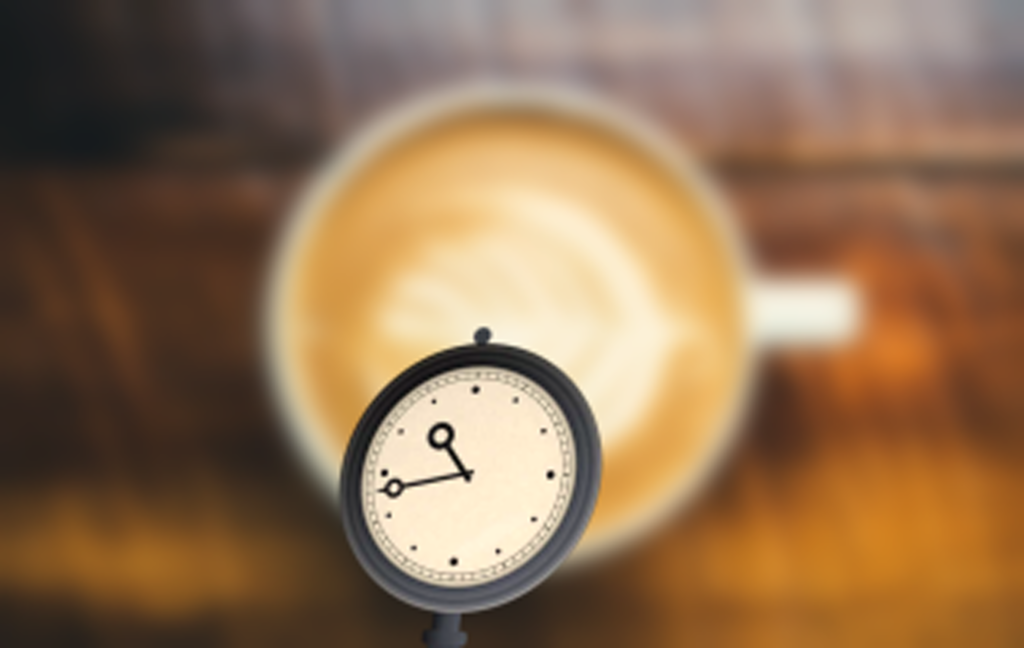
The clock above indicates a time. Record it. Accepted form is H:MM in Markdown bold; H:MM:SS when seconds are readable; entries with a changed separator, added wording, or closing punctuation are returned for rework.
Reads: **10:43**
